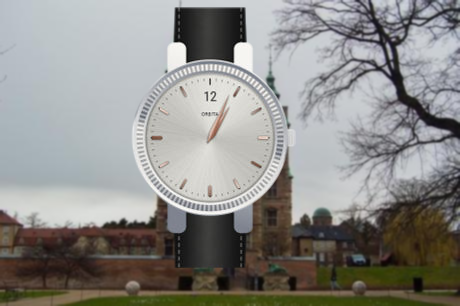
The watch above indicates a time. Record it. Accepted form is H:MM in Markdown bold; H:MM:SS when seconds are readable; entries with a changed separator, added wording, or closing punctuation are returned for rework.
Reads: **1:04**
